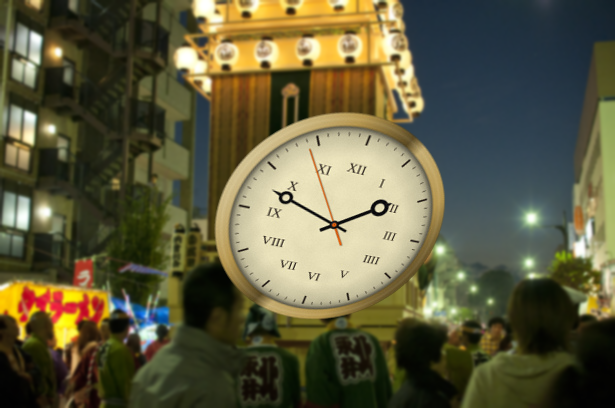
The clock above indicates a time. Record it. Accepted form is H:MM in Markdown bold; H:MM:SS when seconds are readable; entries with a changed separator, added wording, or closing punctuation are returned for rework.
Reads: **1:47:54**
